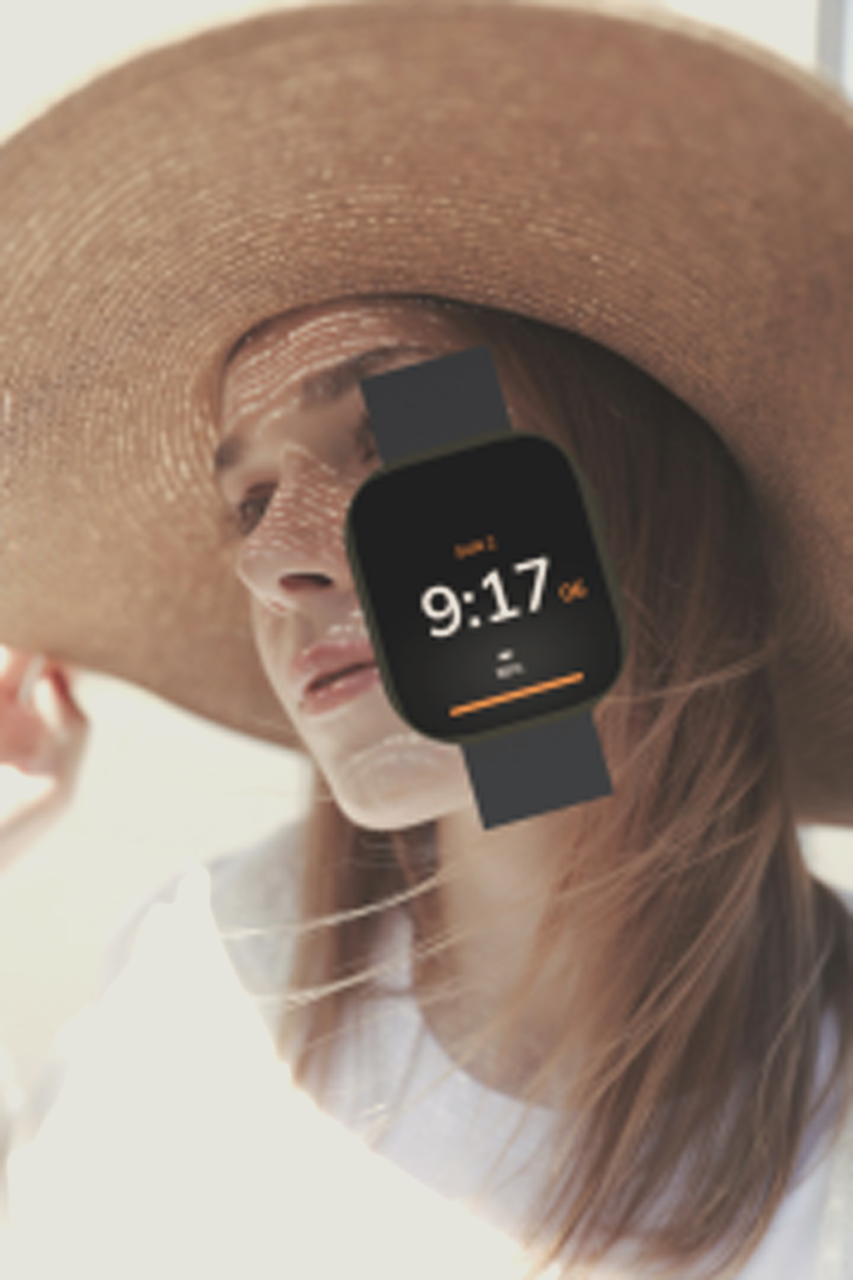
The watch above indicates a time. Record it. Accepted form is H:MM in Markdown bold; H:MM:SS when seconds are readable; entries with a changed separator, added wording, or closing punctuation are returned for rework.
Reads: **9:17**
